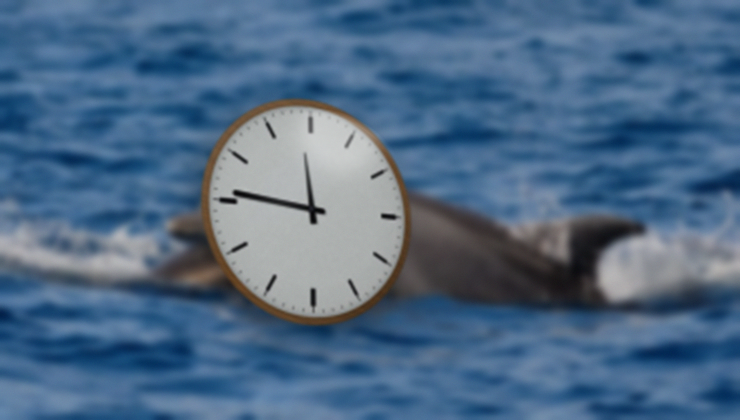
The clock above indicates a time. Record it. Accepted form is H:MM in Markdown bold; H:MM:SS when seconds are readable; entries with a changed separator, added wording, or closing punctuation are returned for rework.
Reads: **11:46**
